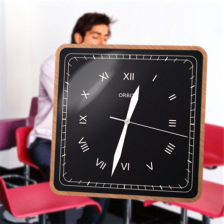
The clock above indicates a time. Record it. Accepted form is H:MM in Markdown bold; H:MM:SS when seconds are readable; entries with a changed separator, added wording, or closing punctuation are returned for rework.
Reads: **12:32:17**
